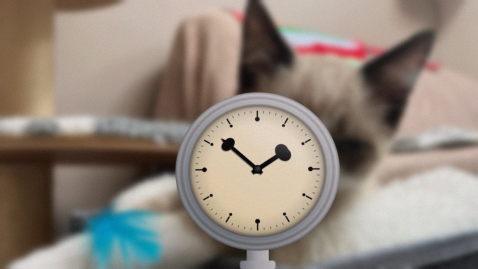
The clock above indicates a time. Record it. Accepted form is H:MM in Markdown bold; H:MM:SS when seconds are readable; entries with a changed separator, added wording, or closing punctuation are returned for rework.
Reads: **1:52**
